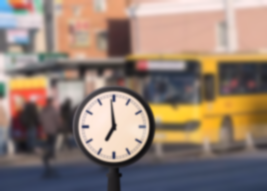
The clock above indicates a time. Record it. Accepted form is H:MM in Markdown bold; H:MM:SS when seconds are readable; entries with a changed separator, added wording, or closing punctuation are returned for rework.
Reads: **6:59**
